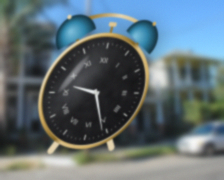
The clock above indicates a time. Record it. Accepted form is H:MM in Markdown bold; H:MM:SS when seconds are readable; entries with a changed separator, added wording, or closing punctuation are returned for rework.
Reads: **9:26**
